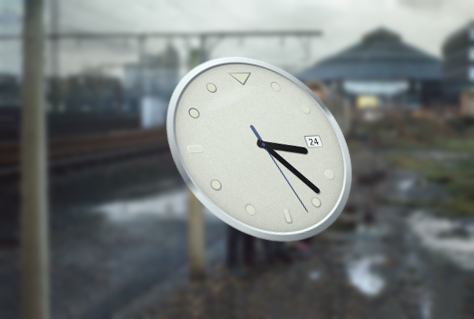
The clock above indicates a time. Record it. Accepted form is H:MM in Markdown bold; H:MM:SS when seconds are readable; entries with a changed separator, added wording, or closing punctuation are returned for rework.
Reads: **3:23:27**
